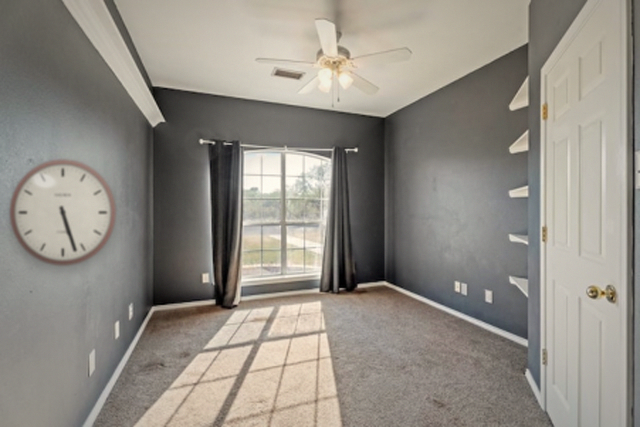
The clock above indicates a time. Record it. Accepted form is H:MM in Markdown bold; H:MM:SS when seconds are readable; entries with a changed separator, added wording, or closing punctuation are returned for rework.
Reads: **5:27**
